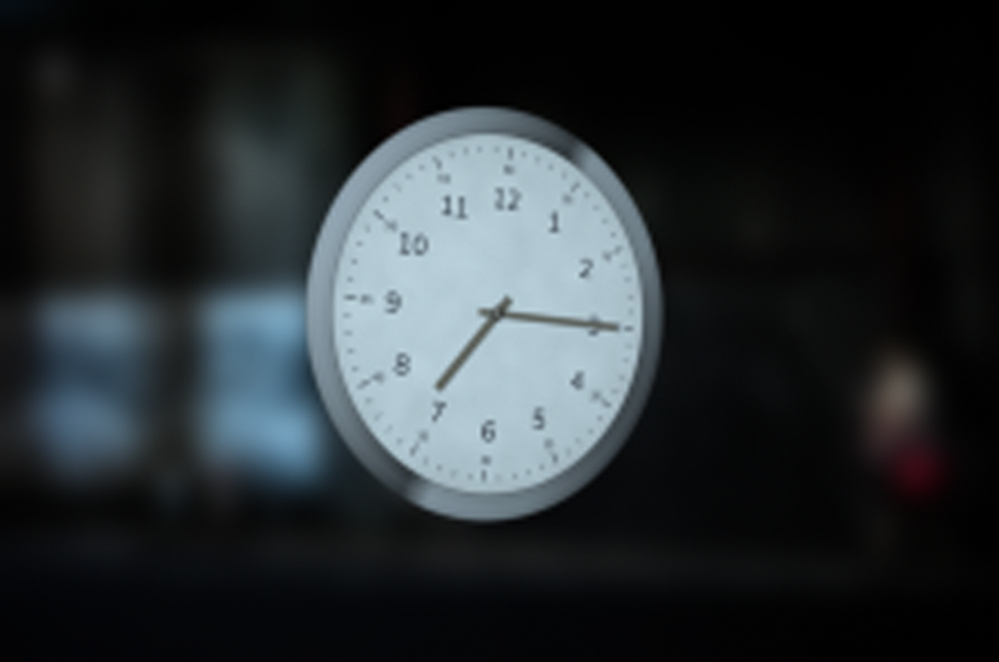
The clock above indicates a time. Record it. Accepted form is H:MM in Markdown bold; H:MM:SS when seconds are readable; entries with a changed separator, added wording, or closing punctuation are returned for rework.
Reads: **7:15**
